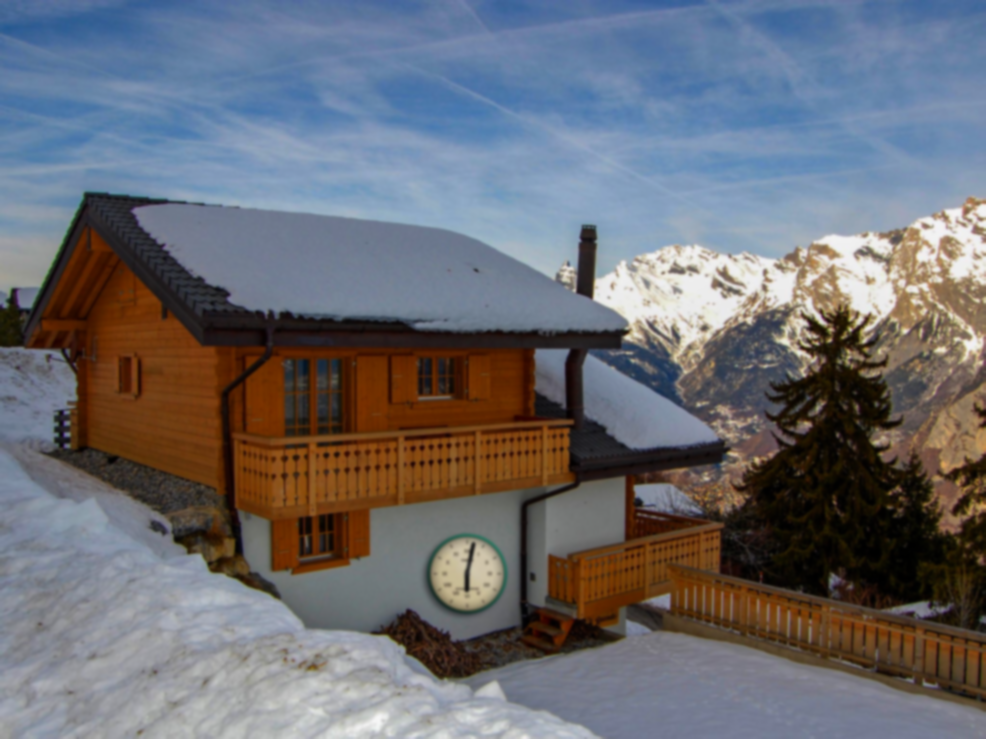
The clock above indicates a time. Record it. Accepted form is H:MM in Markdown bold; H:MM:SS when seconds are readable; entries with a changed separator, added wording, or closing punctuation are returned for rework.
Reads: **6:02**
